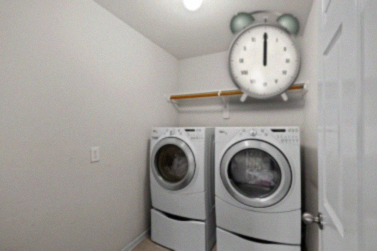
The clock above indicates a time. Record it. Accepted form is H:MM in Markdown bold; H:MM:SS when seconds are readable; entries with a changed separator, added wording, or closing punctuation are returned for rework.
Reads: **12:00**
